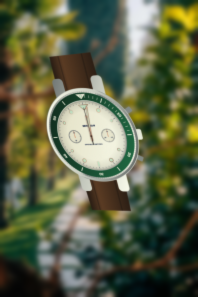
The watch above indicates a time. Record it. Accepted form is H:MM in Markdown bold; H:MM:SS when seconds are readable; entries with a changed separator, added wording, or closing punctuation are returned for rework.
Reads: **12:01**
